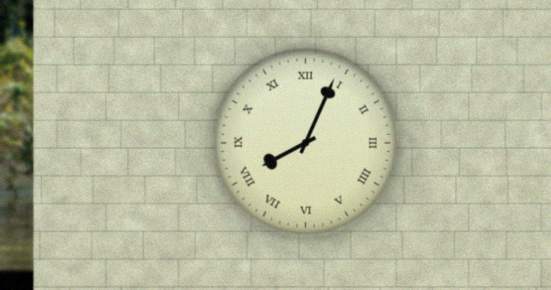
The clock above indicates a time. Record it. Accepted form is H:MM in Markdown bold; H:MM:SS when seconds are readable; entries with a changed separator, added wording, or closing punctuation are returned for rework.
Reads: **8:04**
